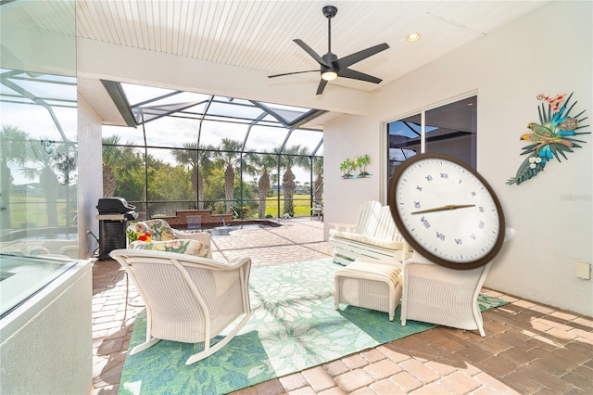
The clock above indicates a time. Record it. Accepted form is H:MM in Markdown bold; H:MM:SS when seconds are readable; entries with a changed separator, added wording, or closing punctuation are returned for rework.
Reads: **2:43**
